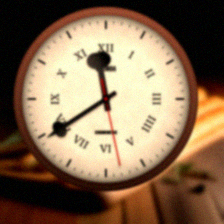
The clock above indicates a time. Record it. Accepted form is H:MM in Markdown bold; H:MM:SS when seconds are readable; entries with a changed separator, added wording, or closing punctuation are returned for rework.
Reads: **11:39:28**
